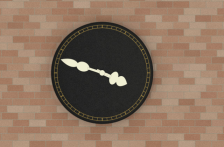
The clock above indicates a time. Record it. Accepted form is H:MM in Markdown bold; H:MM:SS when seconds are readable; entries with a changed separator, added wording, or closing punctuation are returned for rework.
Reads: **3:48**
